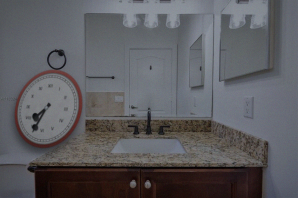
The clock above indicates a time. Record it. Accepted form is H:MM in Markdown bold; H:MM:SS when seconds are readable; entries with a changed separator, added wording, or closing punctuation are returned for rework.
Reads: **7:34**
